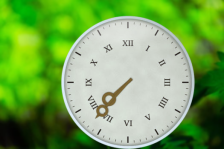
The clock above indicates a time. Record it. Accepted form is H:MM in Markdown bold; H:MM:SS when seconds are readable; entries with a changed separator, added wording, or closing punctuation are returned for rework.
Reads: **7:37**
